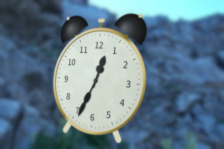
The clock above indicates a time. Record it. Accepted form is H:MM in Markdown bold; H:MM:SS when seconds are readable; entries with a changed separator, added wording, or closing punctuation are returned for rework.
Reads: **12:34**
